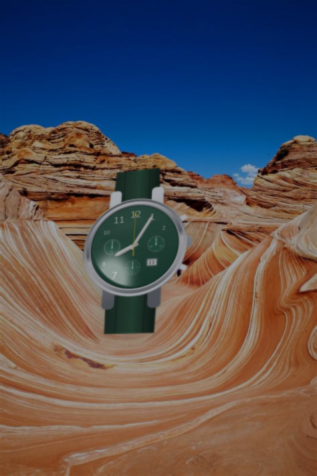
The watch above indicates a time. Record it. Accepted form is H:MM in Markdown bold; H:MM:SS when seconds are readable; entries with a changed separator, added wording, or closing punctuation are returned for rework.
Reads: **8:05**
